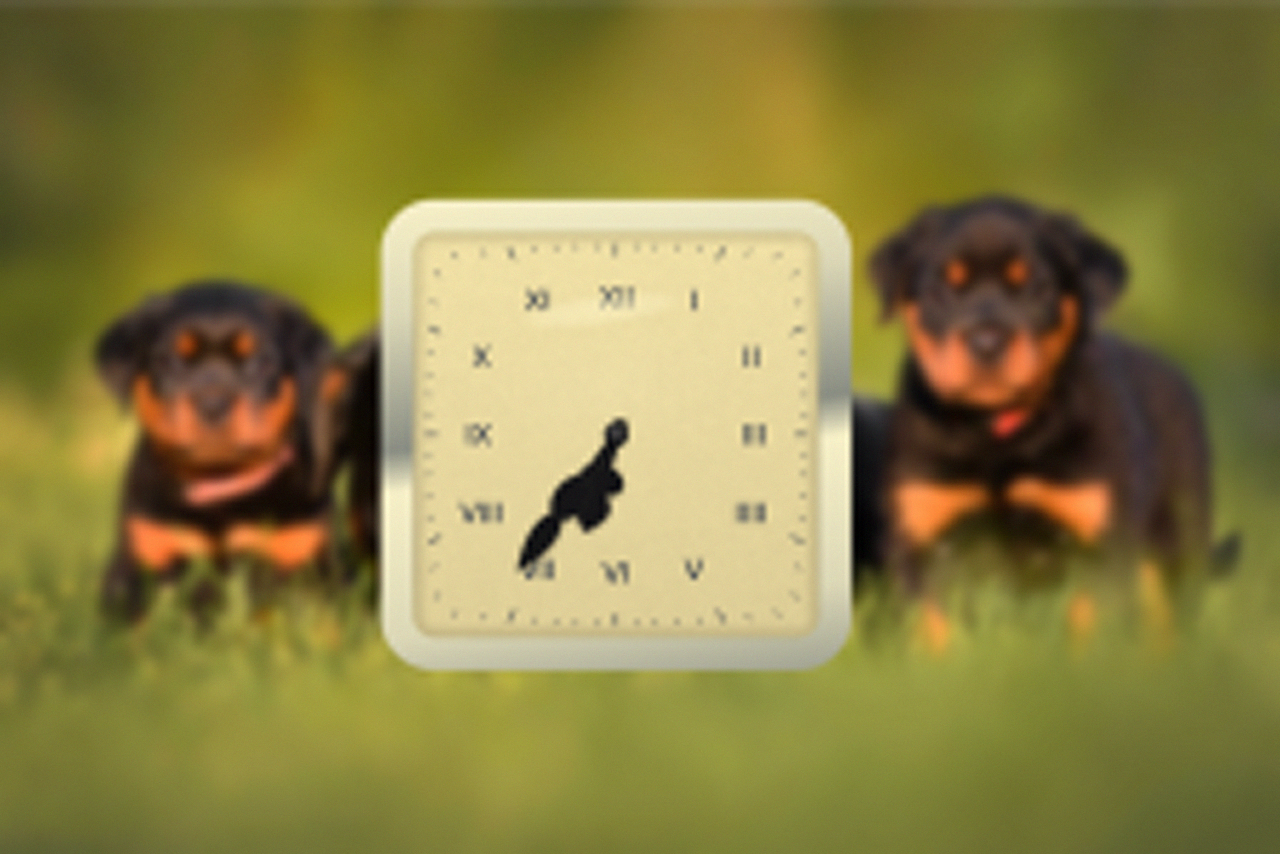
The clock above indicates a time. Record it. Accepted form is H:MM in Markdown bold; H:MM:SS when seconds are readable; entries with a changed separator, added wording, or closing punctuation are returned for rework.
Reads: **6:36**
